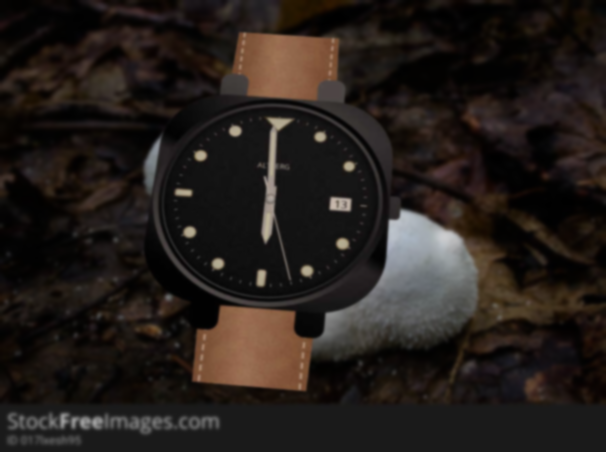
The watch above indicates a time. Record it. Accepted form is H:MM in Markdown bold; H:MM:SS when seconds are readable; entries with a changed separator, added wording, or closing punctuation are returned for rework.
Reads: **5:59:27**
